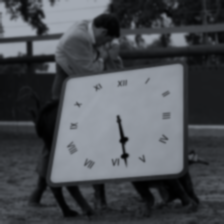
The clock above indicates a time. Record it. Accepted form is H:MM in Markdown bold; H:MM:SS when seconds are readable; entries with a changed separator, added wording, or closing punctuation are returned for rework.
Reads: **5:28**
